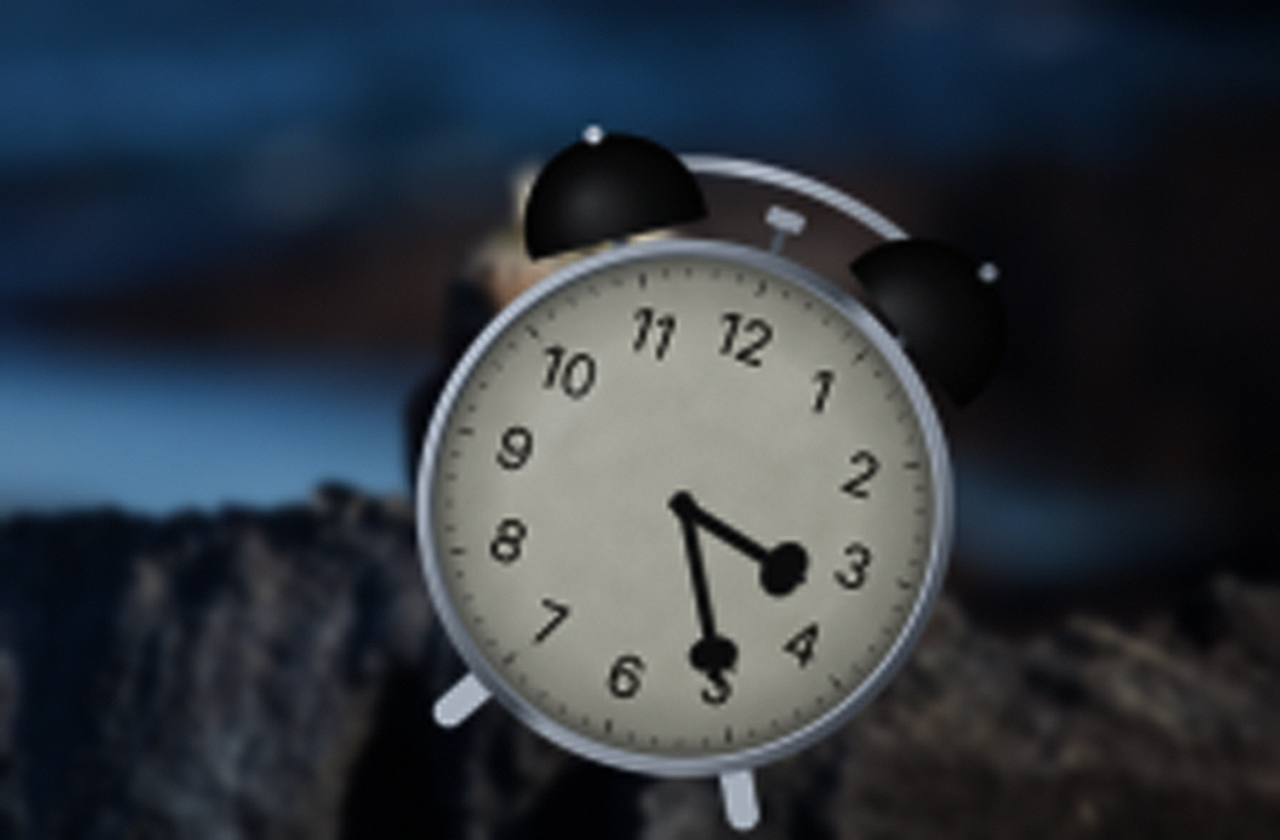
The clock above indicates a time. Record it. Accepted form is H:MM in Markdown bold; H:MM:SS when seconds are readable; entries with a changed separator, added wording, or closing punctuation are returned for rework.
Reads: **3:25**
